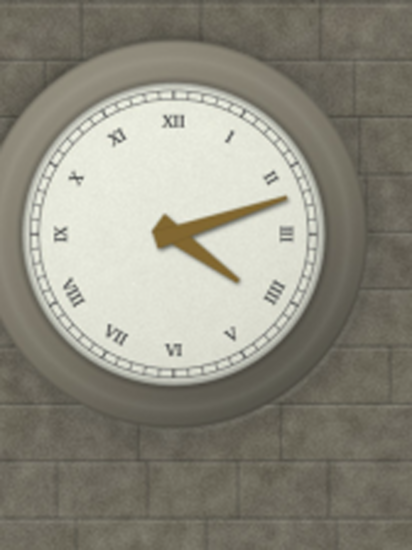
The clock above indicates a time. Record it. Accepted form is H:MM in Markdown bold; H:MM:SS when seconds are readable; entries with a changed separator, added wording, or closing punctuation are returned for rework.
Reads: **4:12**
